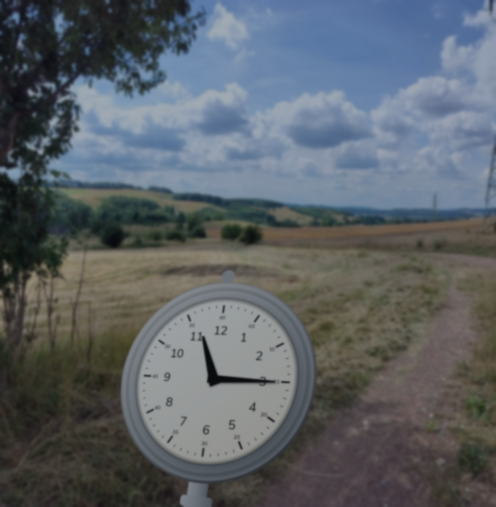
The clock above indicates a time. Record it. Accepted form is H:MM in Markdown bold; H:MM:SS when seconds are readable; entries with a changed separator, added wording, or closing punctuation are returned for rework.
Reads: **11:15**
